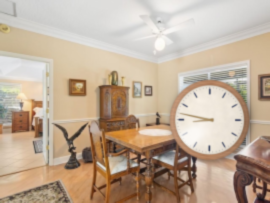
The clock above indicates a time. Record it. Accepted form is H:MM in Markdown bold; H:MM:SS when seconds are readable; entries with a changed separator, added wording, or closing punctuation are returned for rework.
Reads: **8:47**
